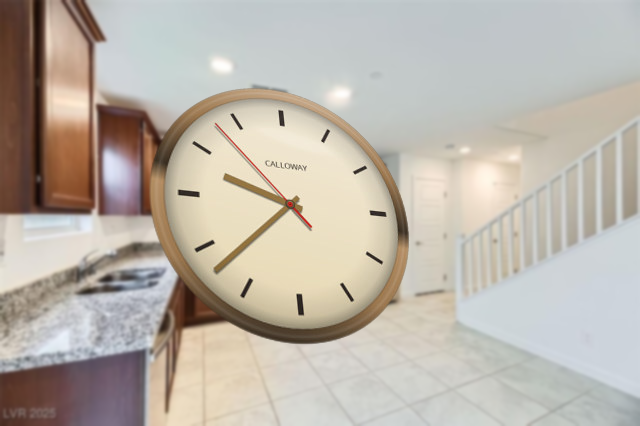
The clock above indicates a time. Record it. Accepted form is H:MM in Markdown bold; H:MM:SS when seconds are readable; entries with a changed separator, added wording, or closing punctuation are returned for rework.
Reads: **9:37:53**
